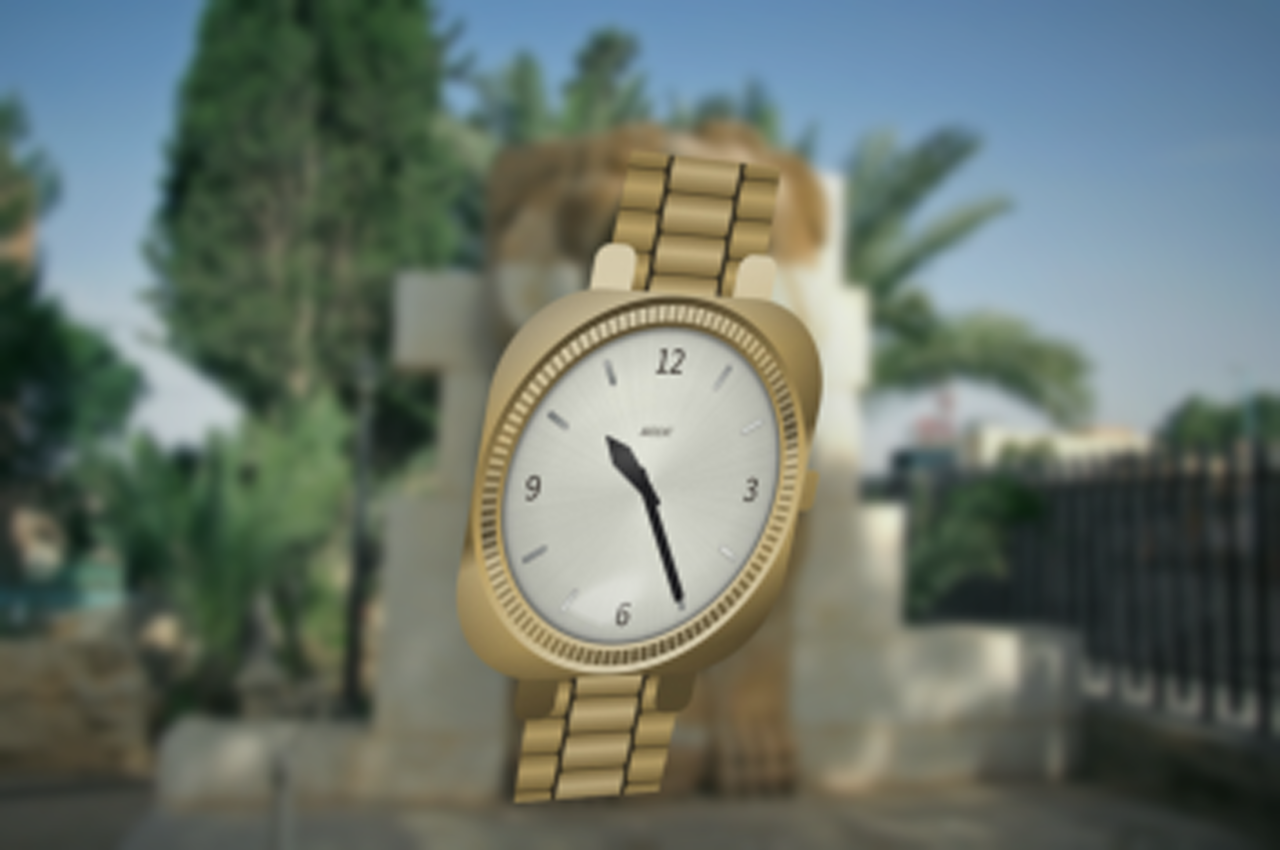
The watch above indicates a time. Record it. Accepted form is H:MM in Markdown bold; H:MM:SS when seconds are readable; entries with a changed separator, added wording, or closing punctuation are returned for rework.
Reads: **10:25**
